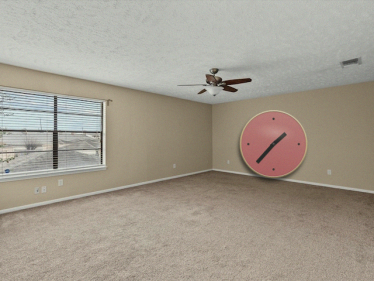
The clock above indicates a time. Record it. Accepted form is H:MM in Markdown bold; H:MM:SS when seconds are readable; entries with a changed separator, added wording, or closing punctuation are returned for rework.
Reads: **1:37**
